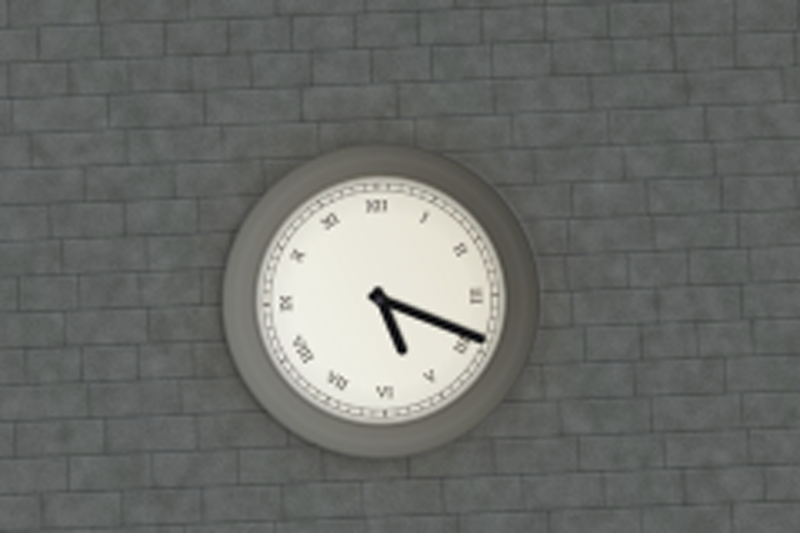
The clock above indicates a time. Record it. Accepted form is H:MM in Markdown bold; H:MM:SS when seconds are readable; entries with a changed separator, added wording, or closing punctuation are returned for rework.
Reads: **5:19**
